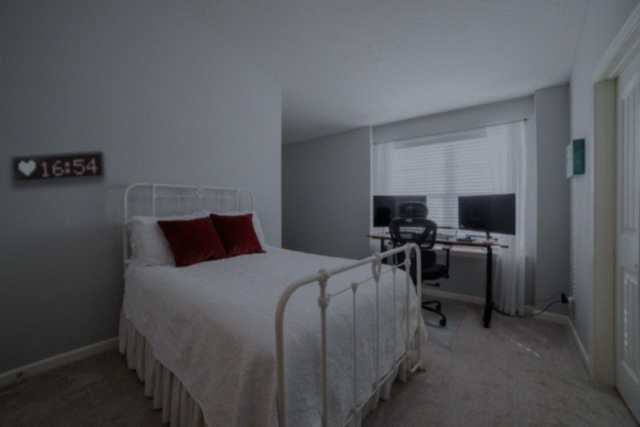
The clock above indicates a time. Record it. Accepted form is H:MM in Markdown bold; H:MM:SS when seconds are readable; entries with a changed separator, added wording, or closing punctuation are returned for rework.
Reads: **16:54**
